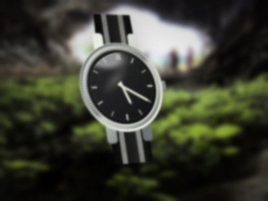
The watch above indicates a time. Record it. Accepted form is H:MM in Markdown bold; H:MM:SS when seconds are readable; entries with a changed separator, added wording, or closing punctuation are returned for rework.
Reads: **5:20**
